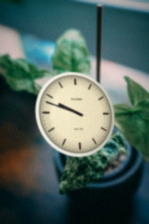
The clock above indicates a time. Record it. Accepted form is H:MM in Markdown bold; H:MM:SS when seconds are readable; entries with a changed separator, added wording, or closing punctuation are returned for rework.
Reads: **9:48**
